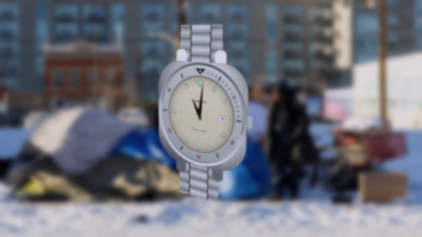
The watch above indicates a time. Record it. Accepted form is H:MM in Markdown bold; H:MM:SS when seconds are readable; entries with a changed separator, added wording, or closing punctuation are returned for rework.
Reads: **11:01**
